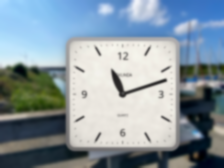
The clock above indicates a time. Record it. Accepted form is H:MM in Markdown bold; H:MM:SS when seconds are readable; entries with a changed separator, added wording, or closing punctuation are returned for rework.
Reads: **11:12**
